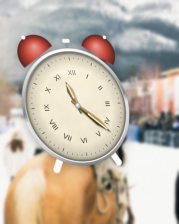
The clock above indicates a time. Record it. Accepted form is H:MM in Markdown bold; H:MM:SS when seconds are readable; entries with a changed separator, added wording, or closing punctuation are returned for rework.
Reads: **11:22**
